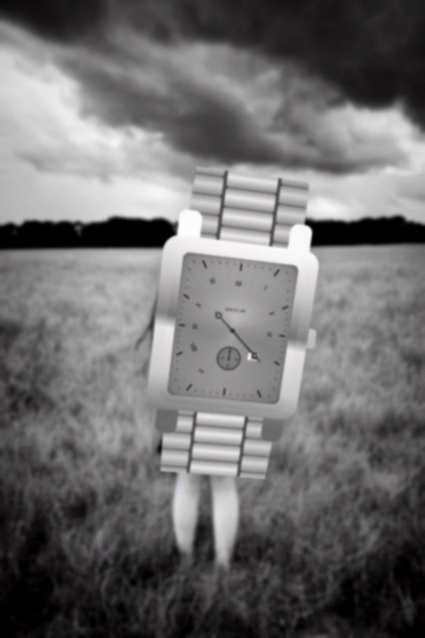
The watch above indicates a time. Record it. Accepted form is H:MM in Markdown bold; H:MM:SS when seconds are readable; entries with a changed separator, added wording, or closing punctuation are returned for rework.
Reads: **10:22**
